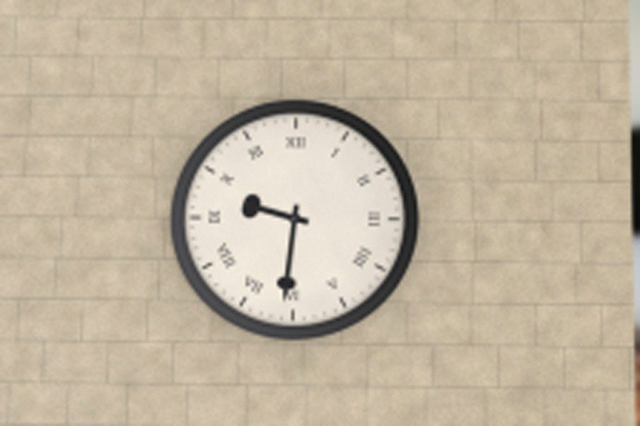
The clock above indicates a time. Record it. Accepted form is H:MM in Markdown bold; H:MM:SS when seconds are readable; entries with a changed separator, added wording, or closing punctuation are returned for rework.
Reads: **9:31**
